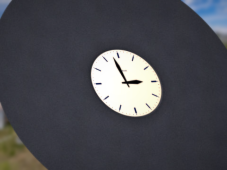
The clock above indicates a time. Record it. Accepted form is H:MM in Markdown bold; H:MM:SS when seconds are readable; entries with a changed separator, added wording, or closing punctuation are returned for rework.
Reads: **2:58**
